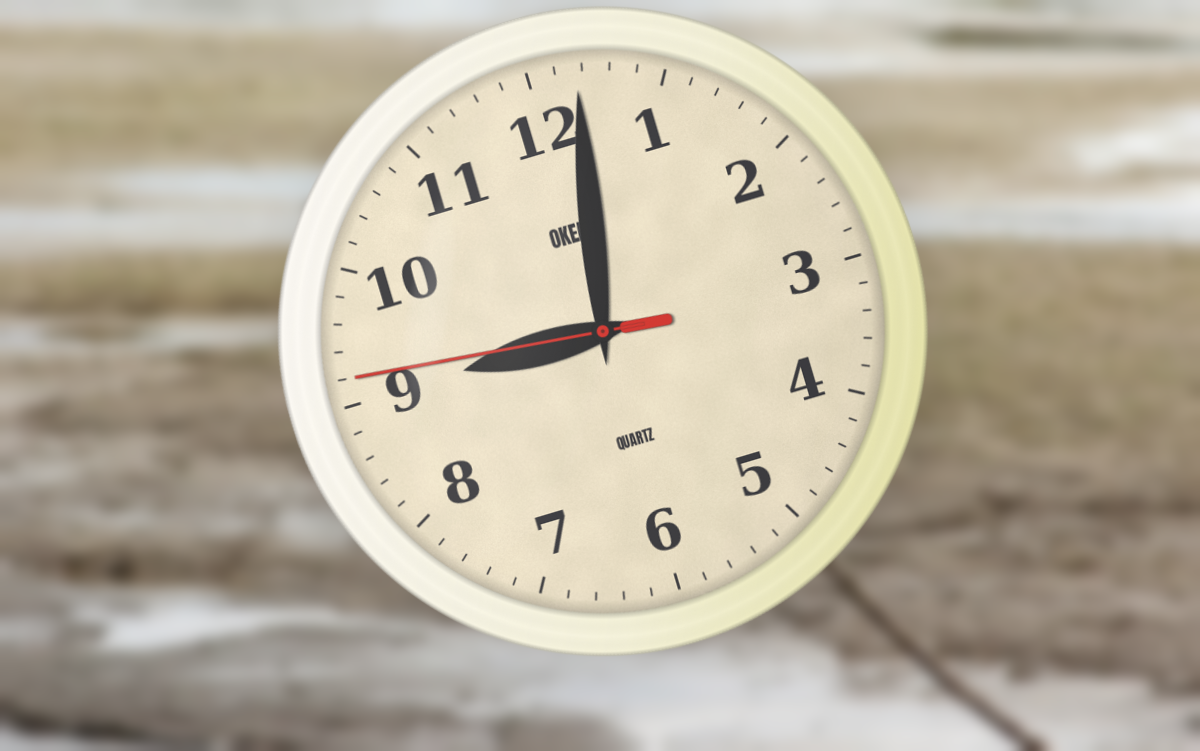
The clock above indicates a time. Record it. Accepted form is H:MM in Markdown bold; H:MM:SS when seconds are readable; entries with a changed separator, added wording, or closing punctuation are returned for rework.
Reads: **9:01:46**
